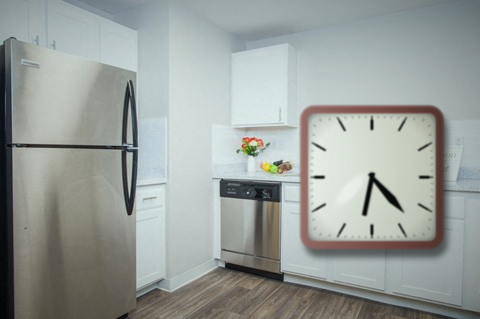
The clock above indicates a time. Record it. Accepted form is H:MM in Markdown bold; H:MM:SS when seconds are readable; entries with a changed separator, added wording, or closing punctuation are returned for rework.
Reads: **6:23**
